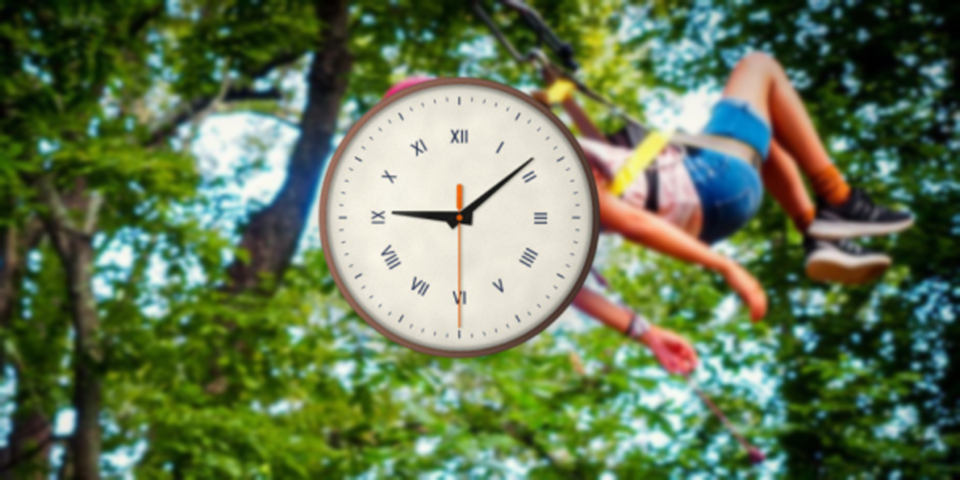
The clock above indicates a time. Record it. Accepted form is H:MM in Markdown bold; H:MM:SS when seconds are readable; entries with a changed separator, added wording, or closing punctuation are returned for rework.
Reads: **9:08:30**
